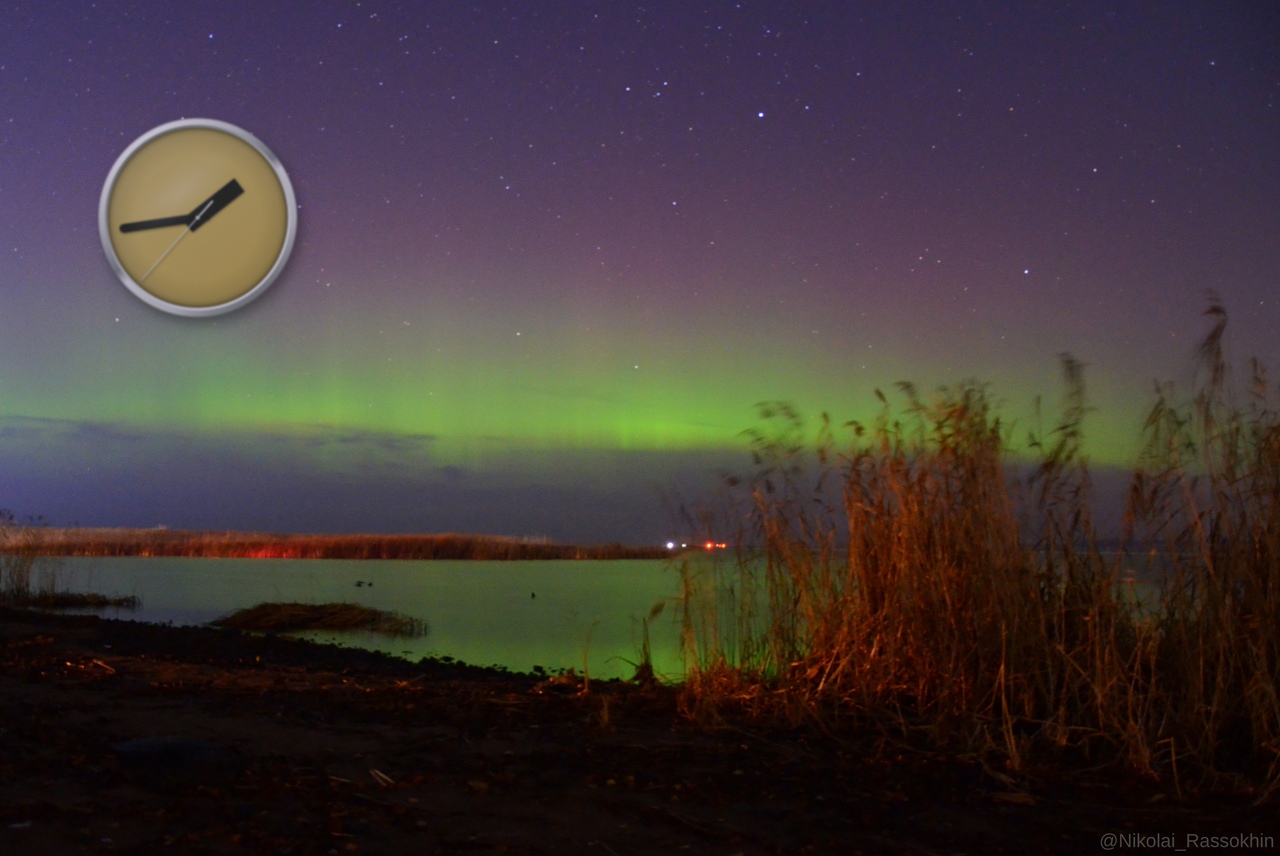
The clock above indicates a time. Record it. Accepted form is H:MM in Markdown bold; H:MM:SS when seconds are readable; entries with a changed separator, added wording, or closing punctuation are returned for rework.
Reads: **1:43:37**
